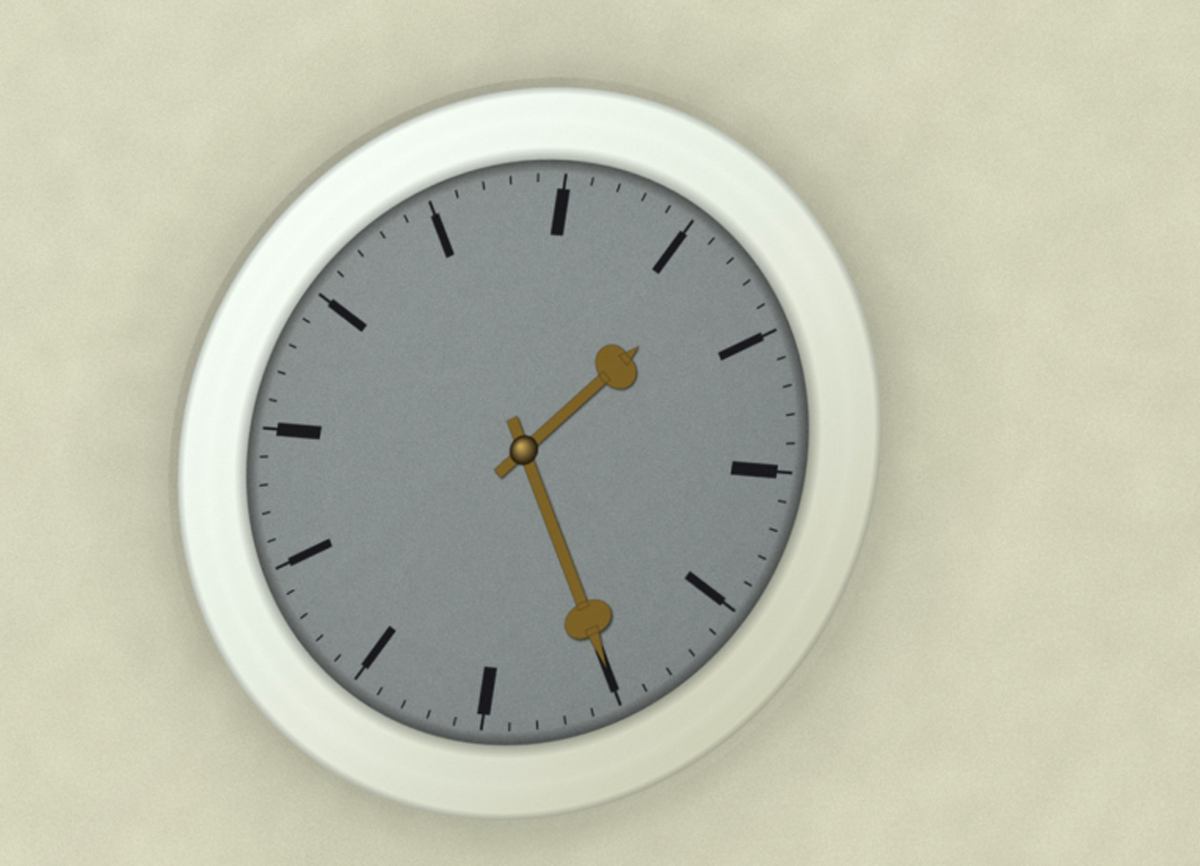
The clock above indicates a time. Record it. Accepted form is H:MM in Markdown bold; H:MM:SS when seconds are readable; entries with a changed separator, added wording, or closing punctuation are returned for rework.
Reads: **1:25**
